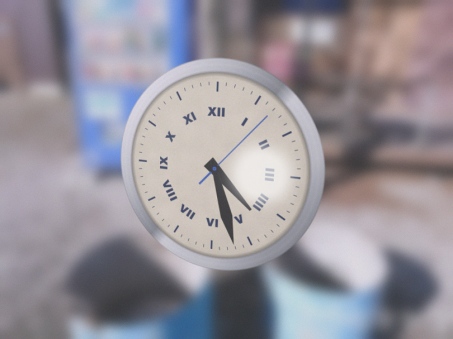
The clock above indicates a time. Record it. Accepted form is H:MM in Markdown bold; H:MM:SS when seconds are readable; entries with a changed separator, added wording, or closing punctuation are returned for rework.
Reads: **4:27:07**
